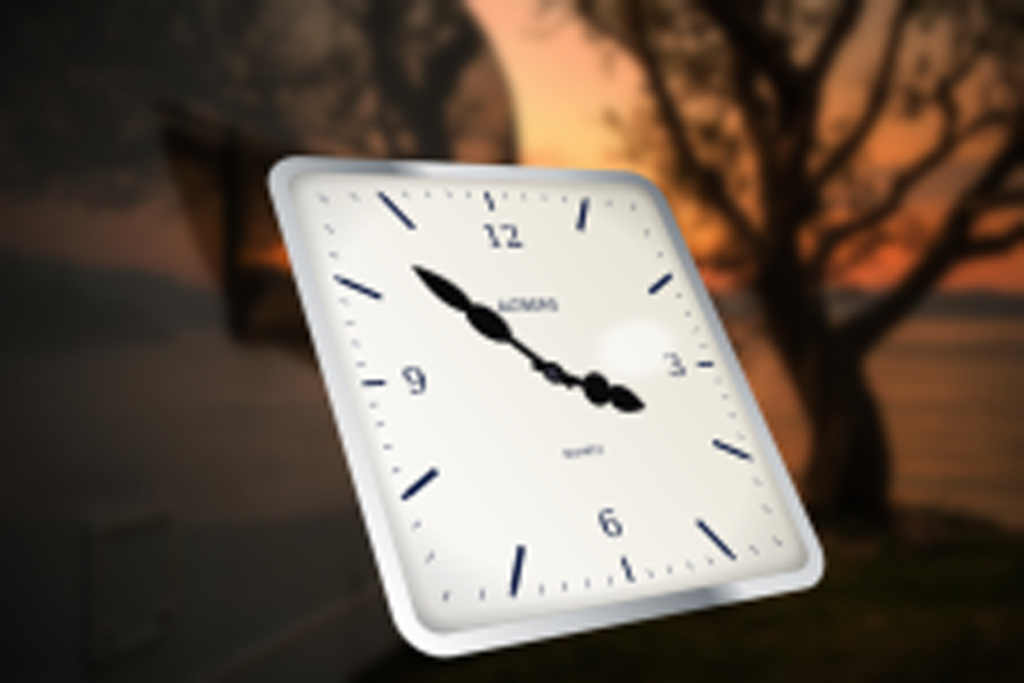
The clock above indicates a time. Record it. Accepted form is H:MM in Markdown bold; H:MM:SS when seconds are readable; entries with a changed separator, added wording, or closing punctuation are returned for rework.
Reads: **3:53**
